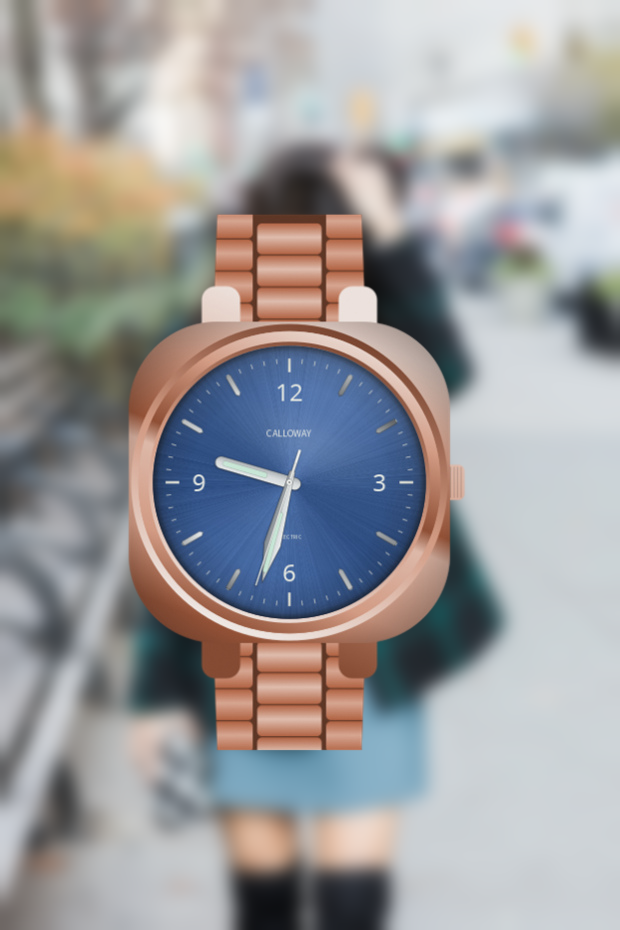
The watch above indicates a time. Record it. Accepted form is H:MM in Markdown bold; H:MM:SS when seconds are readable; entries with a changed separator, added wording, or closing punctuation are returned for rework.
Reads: **9:32:33**
